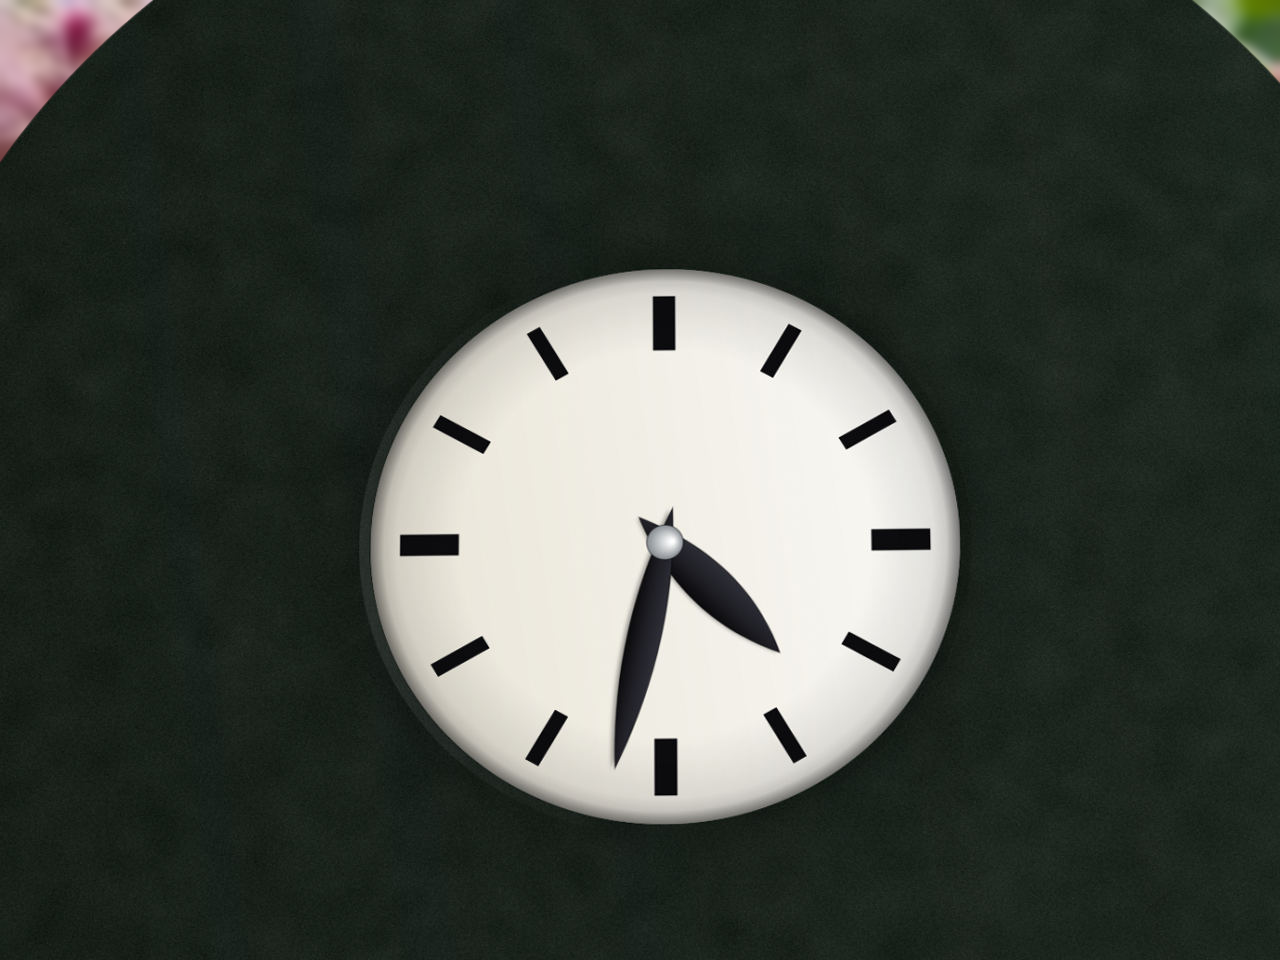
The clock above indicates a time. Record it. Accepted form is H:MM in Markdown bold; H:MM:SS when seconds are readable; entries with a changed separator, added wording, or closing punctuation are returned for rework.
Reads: **4:32**
